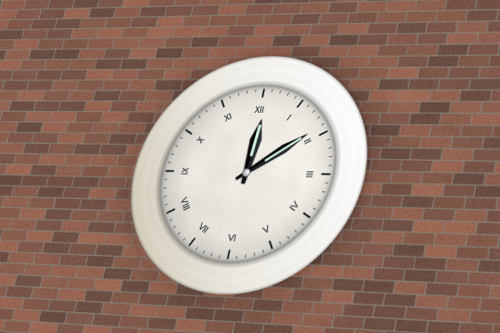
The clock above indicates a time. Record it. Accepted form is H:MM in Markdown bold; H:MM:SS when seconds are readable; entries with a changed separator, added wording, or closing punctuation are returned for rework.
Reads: **12:09**
